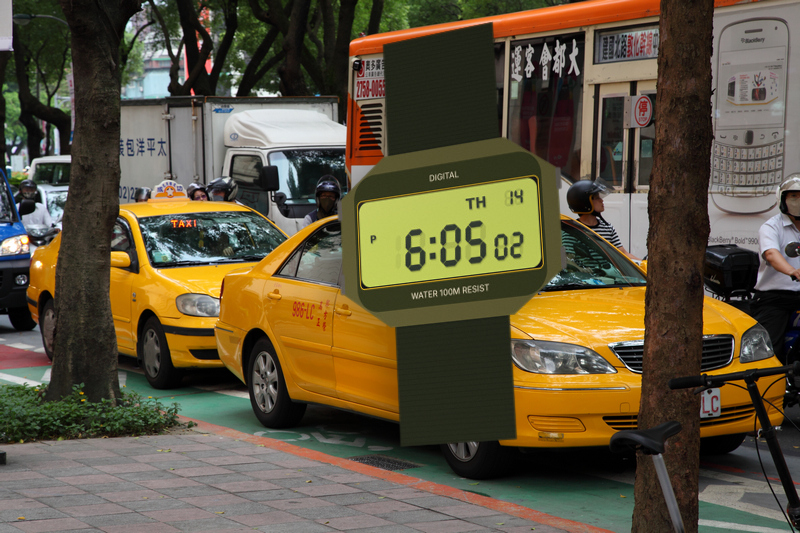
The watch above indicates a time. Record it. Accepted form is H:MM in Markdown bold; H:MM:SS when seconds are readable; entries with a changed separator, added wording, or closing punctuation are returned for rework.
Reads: **6:05:02**
